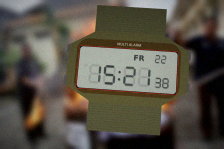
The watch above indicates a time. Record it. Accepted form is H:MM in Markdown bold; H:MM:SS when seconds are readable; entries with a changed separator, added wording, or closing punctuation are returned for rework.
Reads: **15:21:38**
